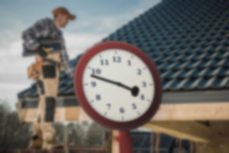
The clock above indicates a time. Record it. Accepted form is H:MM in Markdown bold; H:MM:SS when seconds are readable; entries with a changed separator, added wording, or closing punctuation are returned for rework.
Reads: **3:48**
